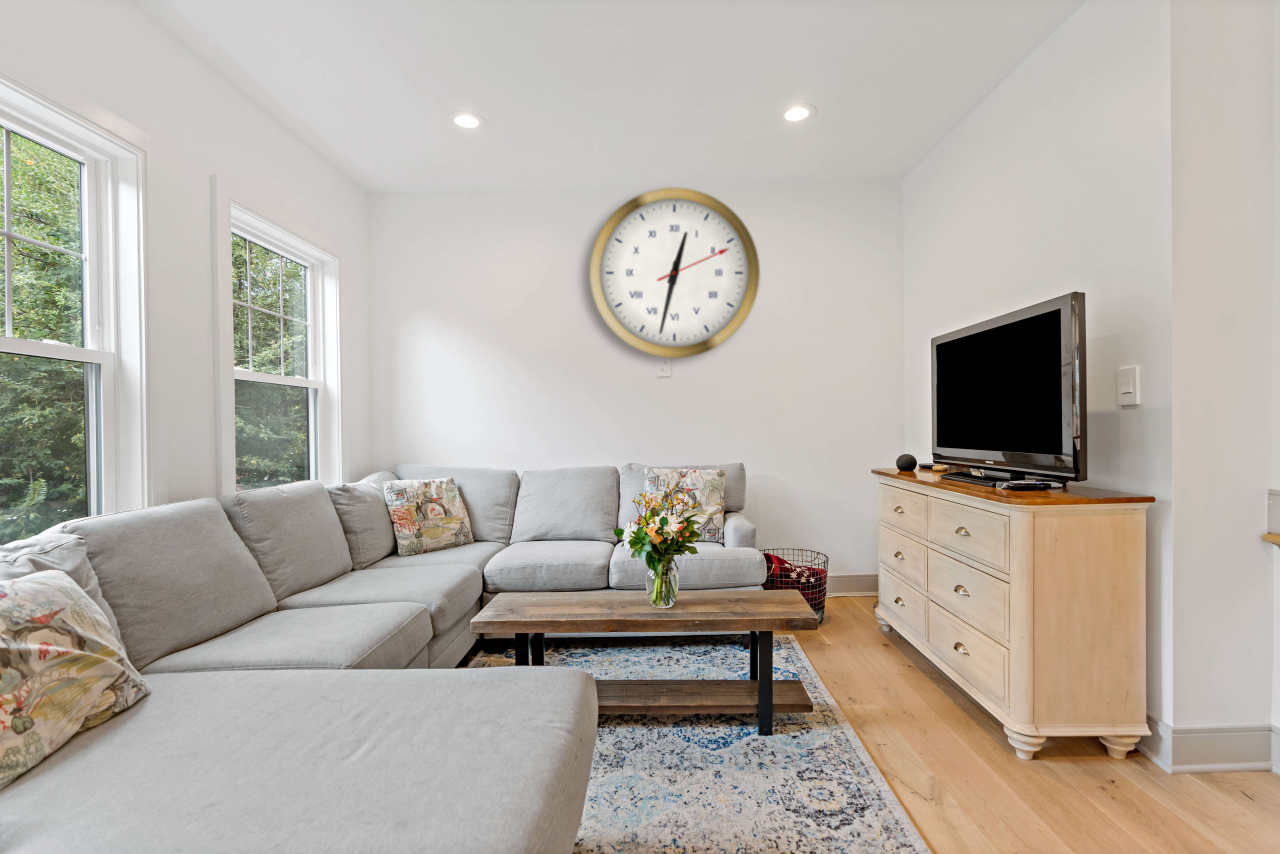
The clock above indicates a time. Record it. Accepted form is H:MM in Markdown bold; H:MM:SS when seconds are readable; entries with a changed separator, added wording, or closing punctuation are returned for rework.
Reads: **12:32:11**
